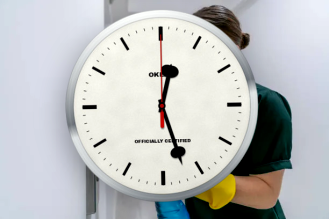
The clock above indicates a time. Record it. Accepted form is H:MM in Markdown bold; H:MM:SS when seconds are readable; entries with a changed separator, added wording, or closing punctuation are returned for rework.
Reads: **12:27:00**
